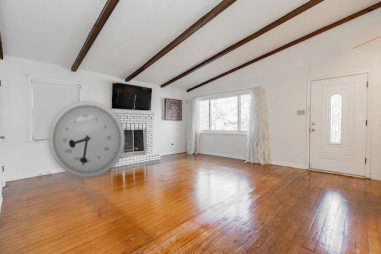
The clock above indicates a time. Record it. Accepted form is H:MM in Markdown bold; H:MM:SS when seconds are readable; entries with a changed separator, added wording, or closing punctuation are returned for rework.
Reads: **8:32**
